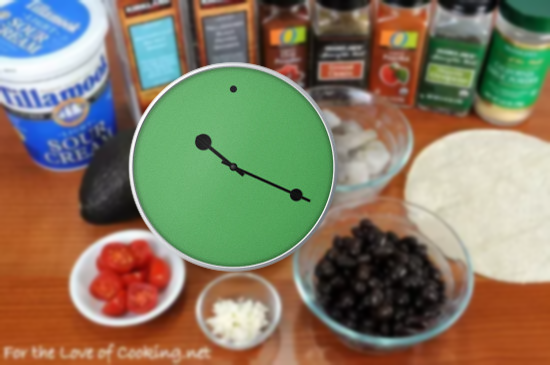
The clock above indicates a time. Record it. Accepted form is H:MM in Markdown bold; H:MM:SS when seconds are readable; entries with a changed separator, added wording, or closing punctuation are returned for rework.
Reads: **10:19**
